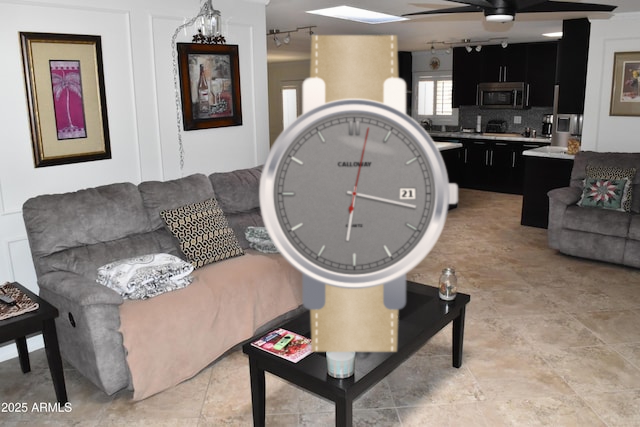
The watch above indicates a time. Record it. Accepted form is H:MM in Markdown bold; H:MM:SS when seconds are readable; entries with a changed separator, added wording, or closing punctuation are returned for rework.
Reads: **6:17:02**
